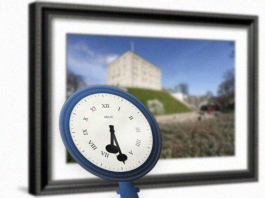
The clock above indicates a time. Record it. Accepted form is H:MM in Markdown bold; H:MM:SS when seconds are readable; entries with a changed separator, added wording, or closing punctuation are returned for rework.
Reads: **6:29**
